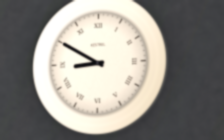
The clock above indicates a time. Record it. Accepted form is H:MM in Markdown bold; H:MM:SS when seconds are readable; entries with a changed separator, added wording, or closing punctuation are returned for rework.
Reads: **8:50**
